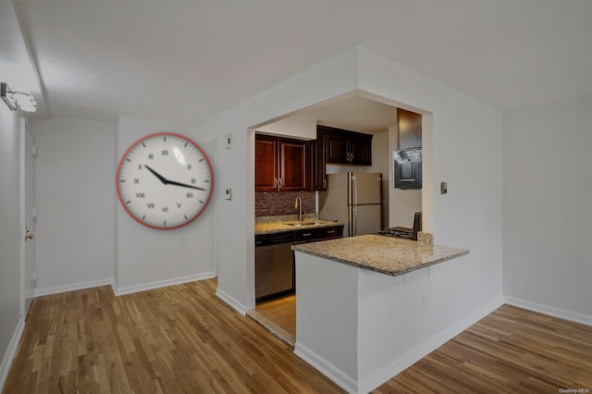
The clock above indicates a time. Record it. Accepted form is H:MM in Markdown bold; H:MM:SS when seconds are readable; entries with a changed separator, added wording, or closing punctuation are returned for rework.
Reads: **10:17**
